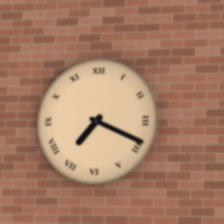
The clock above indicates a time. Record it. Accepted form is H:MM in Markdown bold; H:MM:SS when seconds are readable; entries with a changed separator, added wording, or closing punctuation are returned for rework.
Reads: **7:19**
